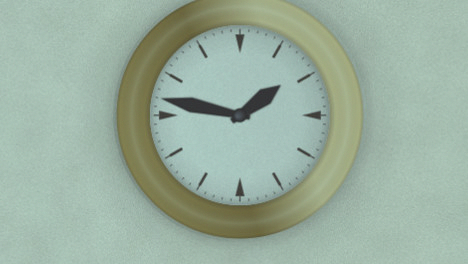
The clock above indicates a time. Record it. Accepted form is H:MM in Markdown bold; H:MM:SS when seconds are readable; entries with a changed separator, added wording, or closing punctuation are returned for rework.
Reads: **1:47**
